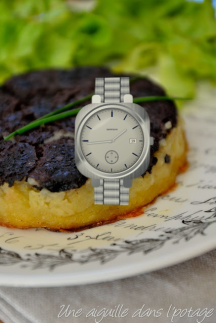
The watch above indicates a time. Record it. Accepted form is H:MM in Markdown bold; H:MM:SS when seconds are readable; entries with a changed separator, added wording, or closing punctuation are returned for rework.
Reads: **1:44**
